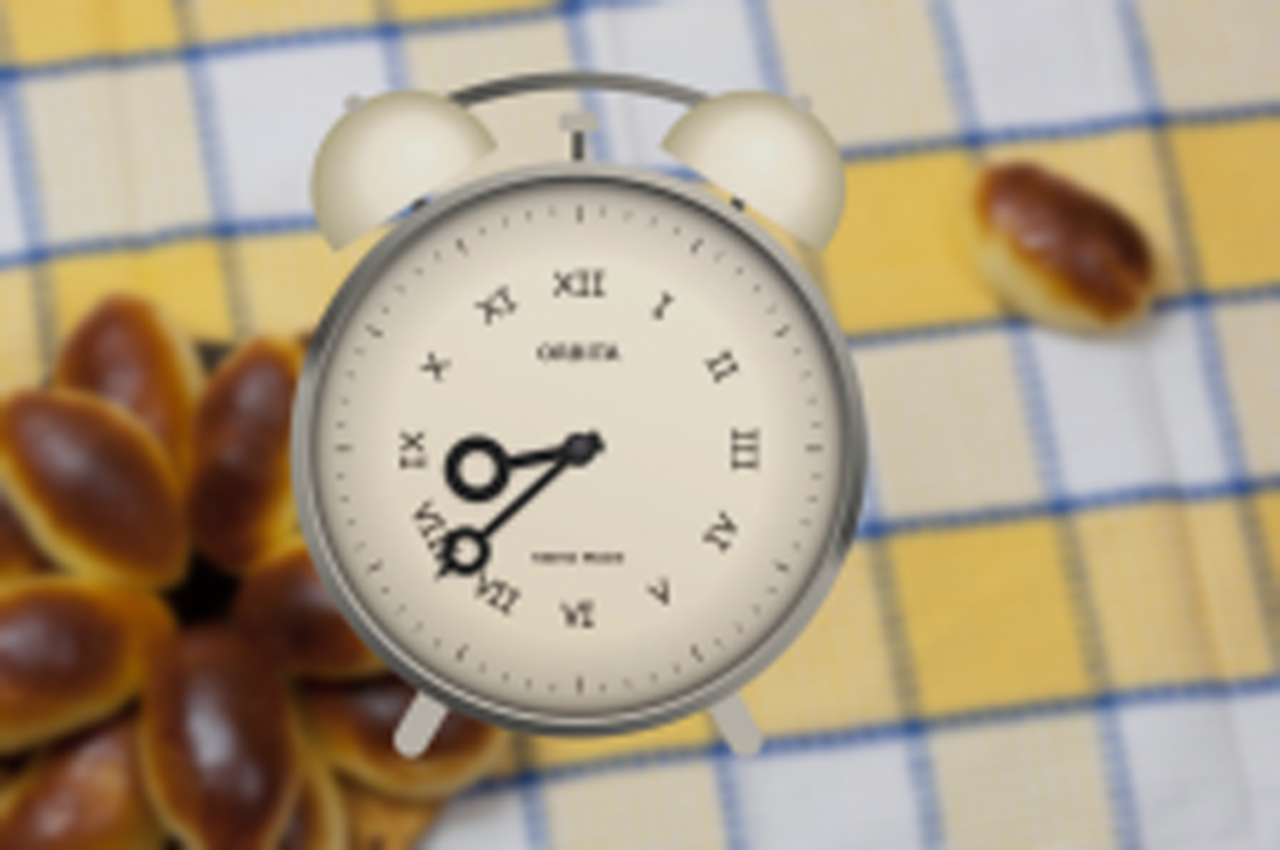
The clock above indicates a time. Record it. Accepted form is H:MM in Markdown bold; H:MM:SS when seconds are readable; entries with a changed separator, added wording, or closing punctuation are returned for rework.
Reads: **8:38**
